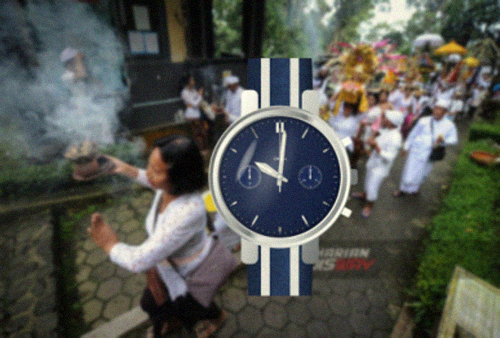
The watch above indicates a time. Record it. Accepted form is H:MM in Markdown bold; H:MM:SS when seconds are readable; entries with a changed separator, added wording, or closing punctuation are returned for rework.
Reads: **10:01**
